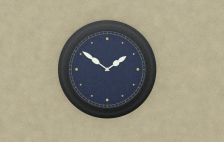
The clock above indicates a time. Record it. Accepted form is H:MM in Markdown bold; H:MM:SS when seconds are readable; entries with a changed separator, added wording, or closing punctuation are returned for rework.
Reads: **1:51**
